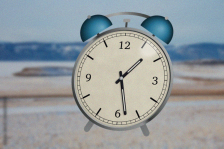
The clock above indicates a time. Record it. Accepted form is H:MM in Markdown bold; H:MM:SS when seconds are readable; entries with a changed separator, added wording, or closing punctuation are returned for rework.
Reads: **1:28**
